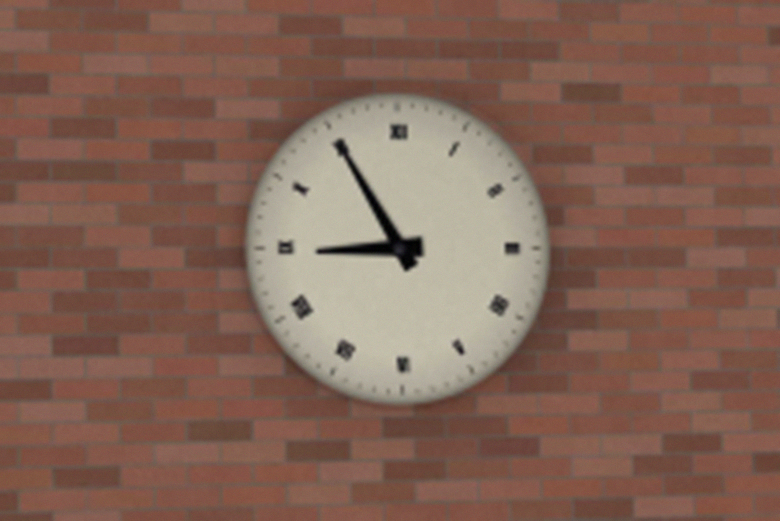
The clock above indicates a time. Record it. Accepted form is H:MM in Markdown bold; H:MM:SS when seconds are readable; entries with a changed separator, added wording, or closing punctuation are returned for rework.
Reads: **8:55**
